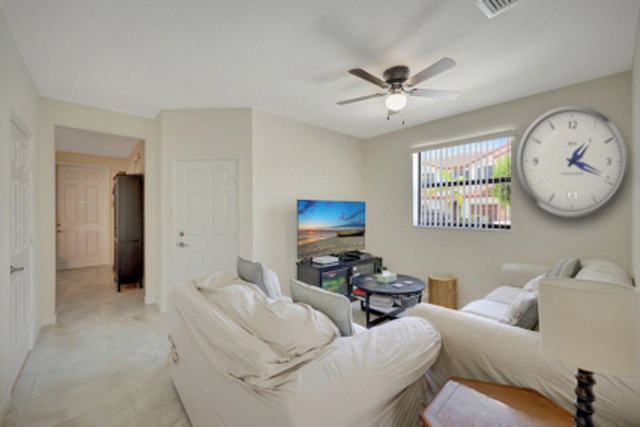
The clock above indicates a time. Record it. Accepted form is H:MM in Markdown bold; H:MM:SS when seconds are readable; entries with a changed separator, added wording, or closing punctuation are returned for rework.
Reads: **1:19**
